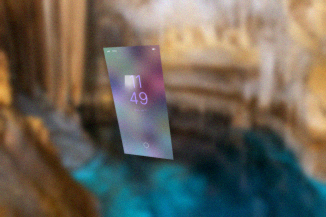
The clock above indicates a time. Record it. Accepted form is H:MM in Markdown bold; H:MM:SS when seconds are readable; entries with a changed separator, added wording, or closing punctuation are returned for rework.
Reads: **11:49**
